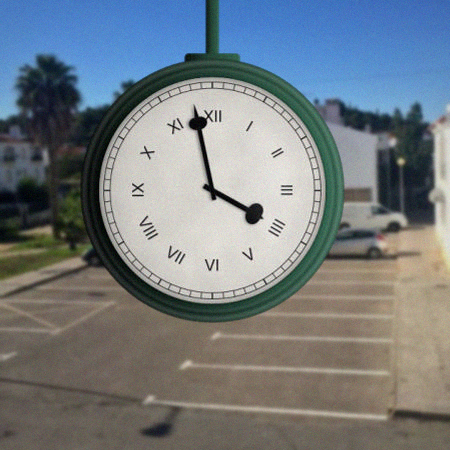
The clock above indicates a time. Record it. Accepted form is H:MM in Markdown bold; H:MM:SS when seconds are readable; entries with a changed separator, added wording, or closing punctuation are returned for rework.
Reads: **3:58**
